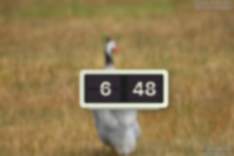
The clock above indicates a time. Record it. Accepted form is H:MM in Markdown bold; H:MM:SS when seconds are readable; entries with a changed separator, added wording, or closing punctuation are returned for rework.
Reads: **6:48**
